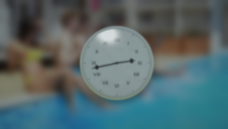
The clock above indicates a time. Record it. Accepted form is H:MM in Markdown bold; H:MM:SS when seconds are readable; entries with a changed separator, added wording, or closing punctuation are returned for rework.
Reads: **2:43**
